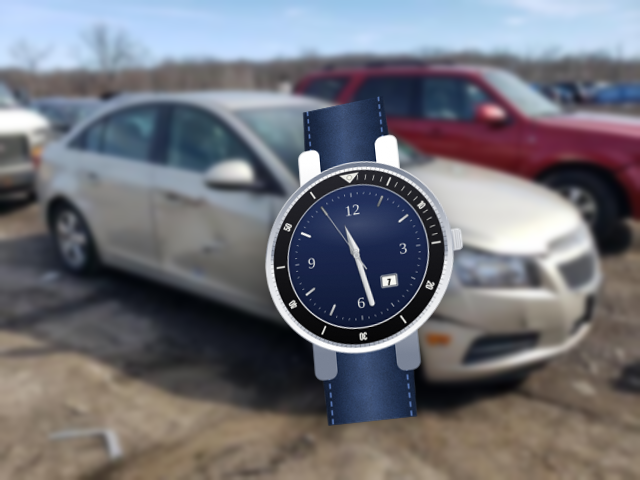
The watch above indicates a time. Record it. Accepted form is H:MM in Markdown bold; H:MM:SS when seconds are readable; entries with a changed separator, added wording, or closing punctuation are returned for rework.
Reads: **11:27:55**
